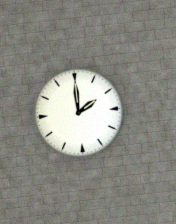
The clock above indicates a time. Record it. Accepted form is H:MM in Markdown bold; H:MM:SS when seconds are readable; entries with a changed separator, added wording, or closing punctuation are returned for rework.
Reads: **2:00**
